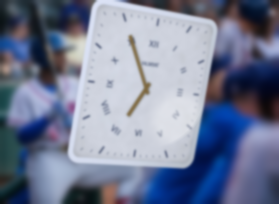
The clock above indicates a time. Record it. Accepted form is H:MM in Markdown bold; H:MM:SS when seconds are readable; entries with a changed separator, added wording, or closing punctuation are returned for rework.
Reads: **6:55**
